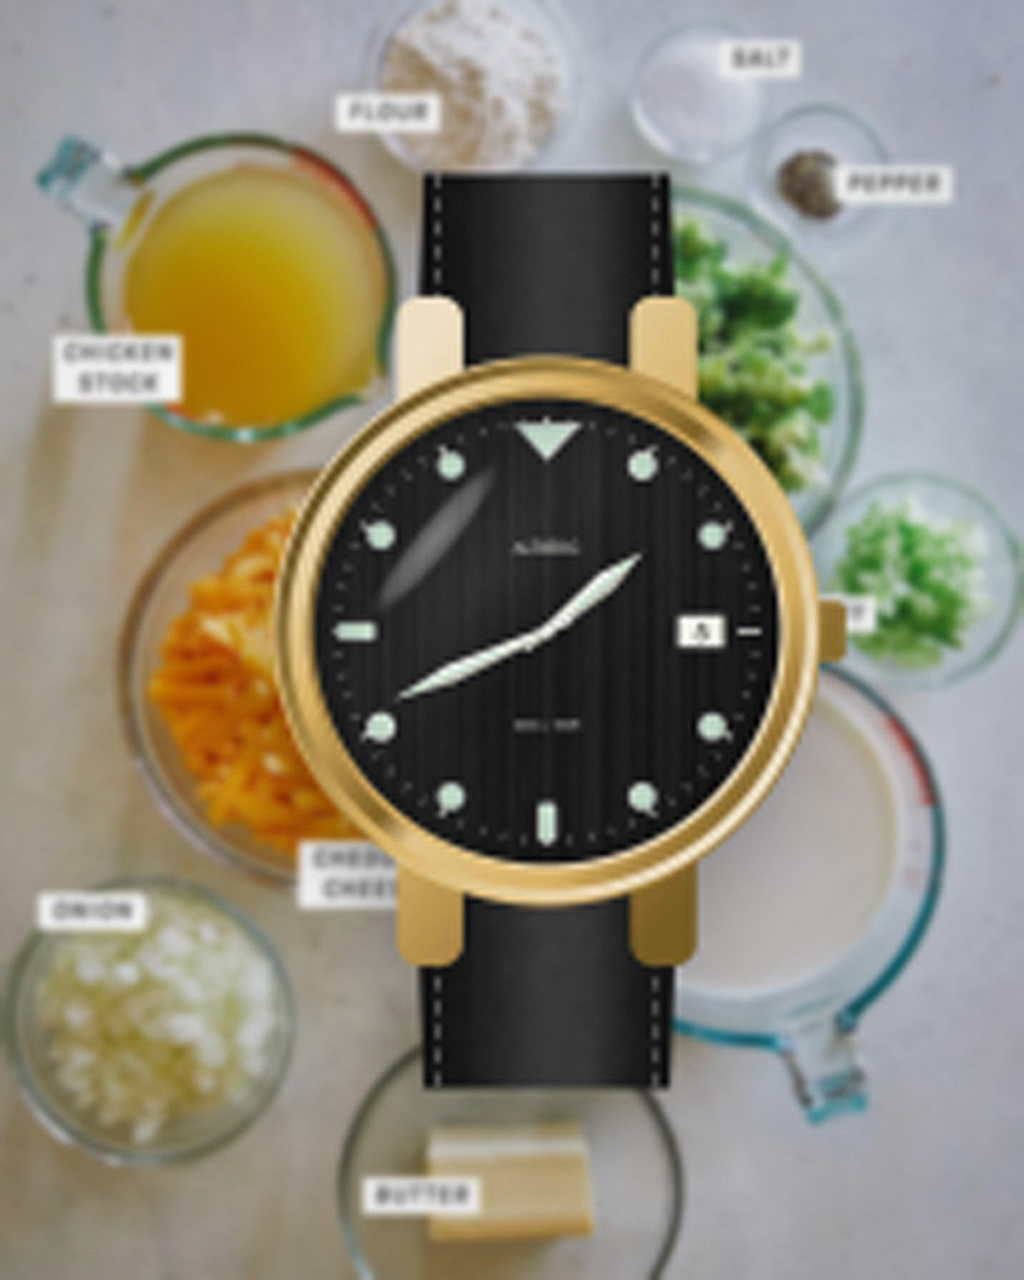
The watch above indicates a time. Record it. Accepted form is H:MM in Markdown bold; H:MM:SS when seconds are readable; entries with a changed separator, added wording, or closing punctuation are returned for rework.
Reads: **1:41**
